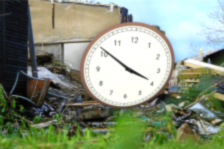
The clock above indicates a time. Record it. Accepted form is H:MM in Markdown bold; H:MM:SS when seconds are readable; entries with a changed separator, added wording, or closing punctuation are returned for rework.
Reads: **3:51**
